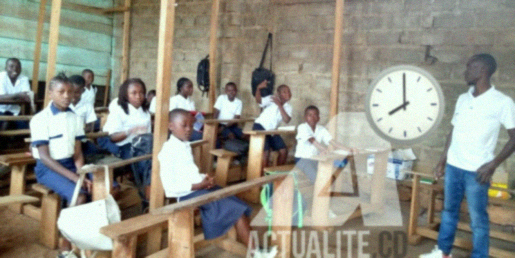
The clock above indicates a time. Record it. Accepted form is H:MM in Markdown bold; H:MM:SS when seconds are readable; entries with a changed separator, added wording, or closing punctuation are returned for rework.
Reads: **8:00**
